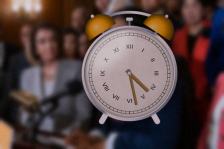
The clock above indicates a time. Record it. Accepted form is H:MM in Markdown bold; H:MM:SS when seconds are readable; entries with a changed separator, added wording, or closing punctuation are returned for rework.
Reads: **4:28**
